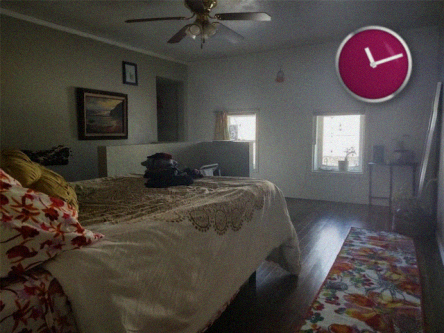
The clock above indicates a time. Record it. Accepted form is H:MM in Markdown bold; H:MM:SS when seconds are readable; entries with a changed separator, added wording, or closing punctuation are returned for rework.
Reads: **11:12**
